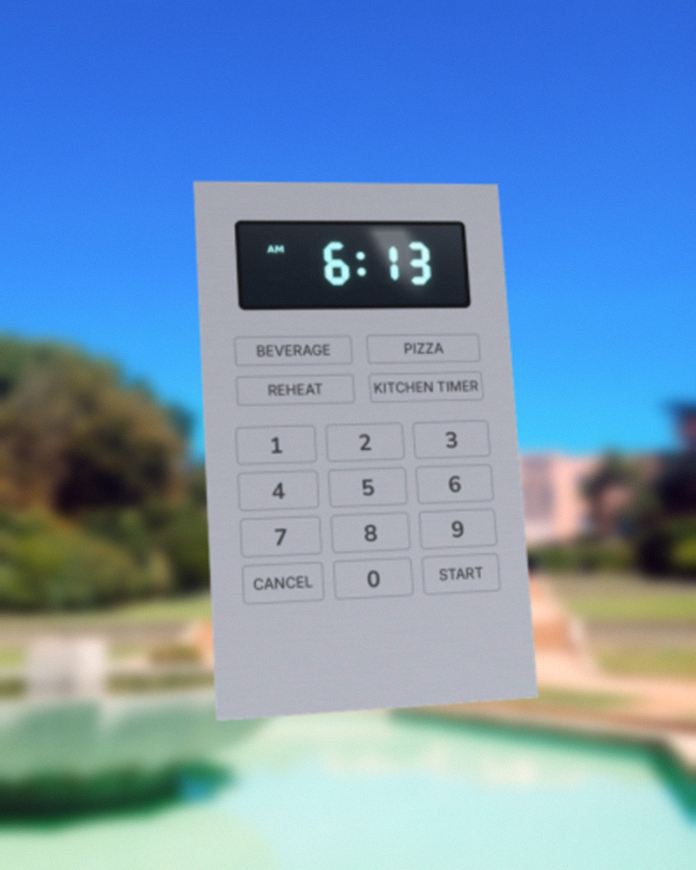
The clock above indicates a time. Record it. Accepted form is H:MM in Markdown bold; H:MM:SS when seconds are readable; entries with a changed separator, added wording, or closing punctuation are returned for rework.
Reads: **6:13**
